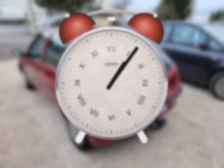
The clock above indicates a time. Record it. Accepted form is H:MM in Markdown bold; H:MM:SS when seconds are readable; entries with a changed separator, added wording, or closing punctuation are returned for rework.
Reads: **1:06**
